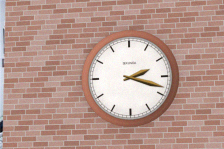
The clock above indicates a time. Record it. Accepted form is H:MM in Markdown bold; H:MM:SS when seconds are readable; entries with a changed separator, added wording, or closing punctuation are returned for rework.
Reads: **2:18**
